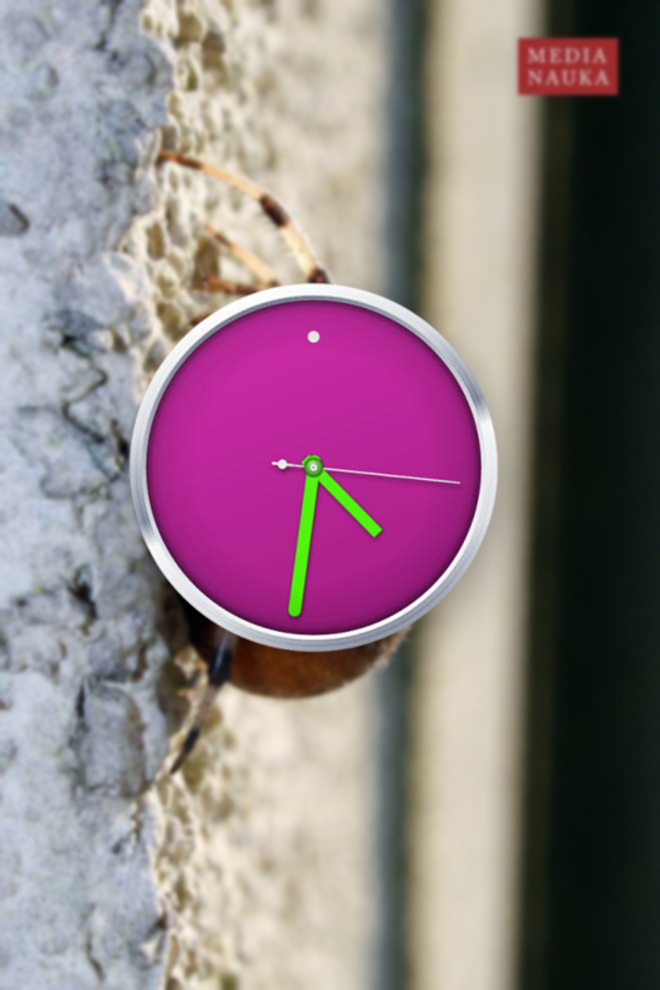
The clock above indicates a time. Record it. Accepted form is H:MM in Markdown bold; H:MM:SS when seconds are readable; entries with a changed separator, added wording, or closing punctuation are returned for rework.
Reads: **4:31:16**
